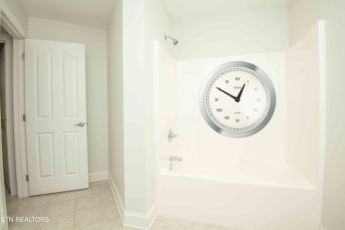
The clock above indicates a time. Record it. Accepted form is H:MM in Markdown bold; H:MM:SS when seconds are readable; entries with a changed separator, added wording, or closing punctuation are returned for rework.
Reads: **12:50**
